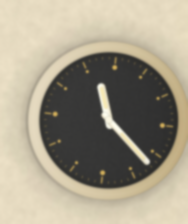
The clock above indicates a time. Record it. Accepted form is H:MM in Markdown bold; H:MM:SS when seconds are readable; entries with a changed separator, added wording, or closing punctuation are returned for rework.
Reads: **11:22**
